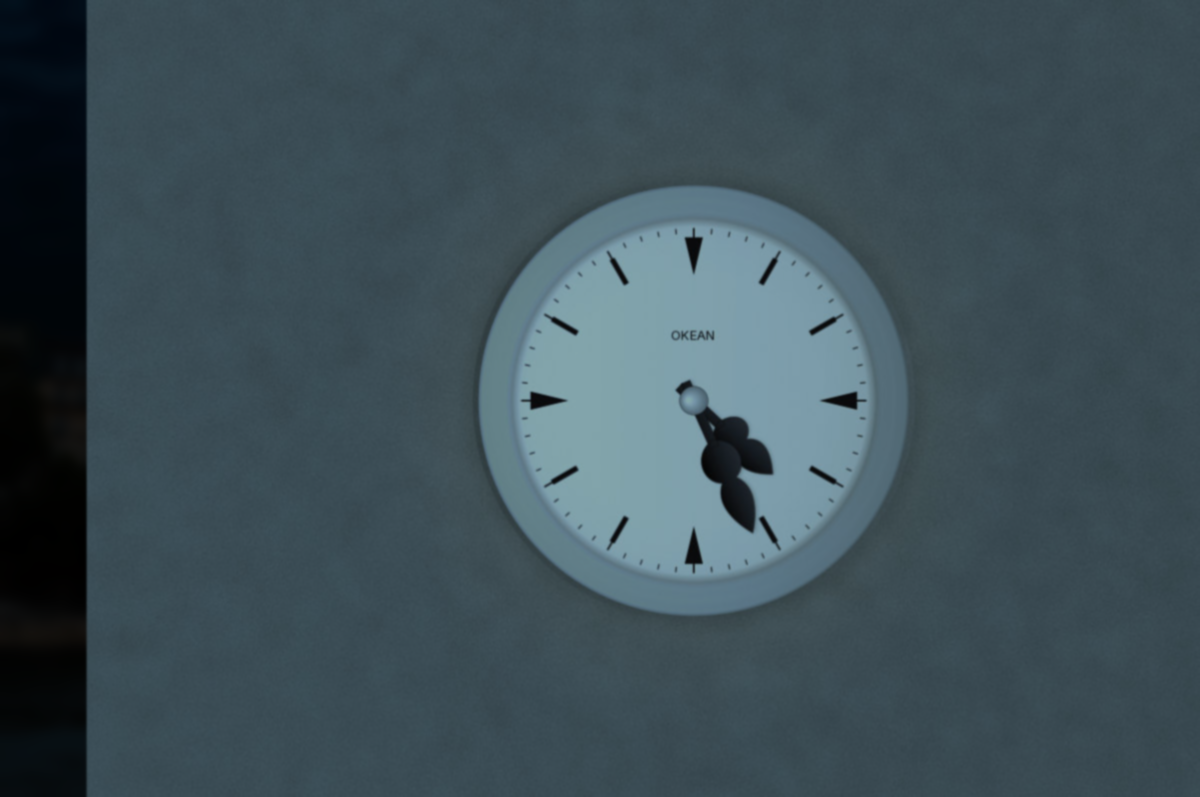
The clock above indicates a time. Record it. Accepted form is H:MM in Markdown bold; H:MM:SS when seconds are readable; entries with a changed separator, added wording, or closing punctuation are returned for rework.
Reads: **4:26**
